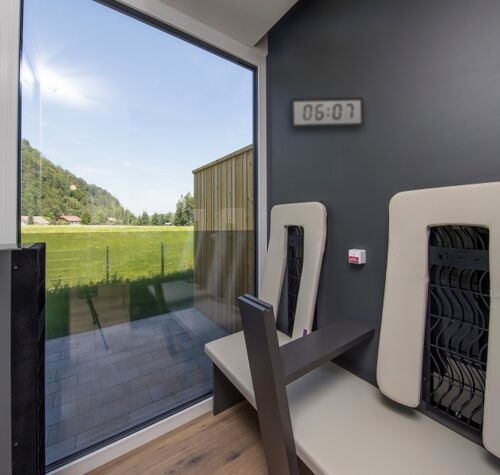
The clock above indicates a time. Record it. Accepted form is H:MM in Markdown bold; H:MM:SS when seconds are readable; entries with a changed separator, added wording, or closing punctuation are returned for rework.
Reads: **6:07**
